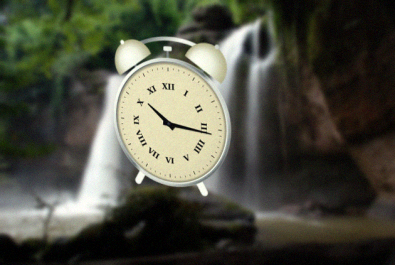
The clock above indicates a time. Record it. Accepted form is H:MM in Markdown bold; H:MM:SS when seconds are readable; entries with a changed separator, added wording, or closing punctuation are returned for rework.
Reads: **10:16**
